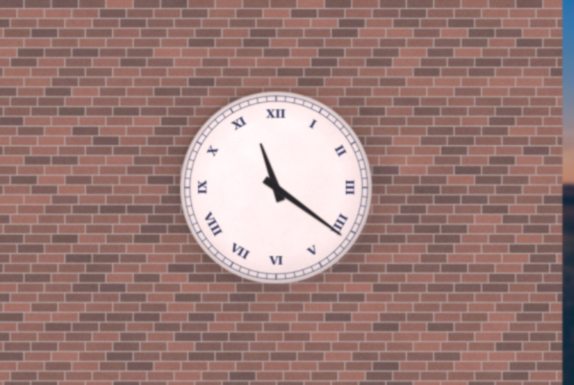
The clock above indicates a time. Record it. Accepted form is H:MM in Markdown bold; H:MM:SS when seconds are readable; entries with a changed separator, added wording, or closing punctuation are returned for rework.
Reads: **11:21**
